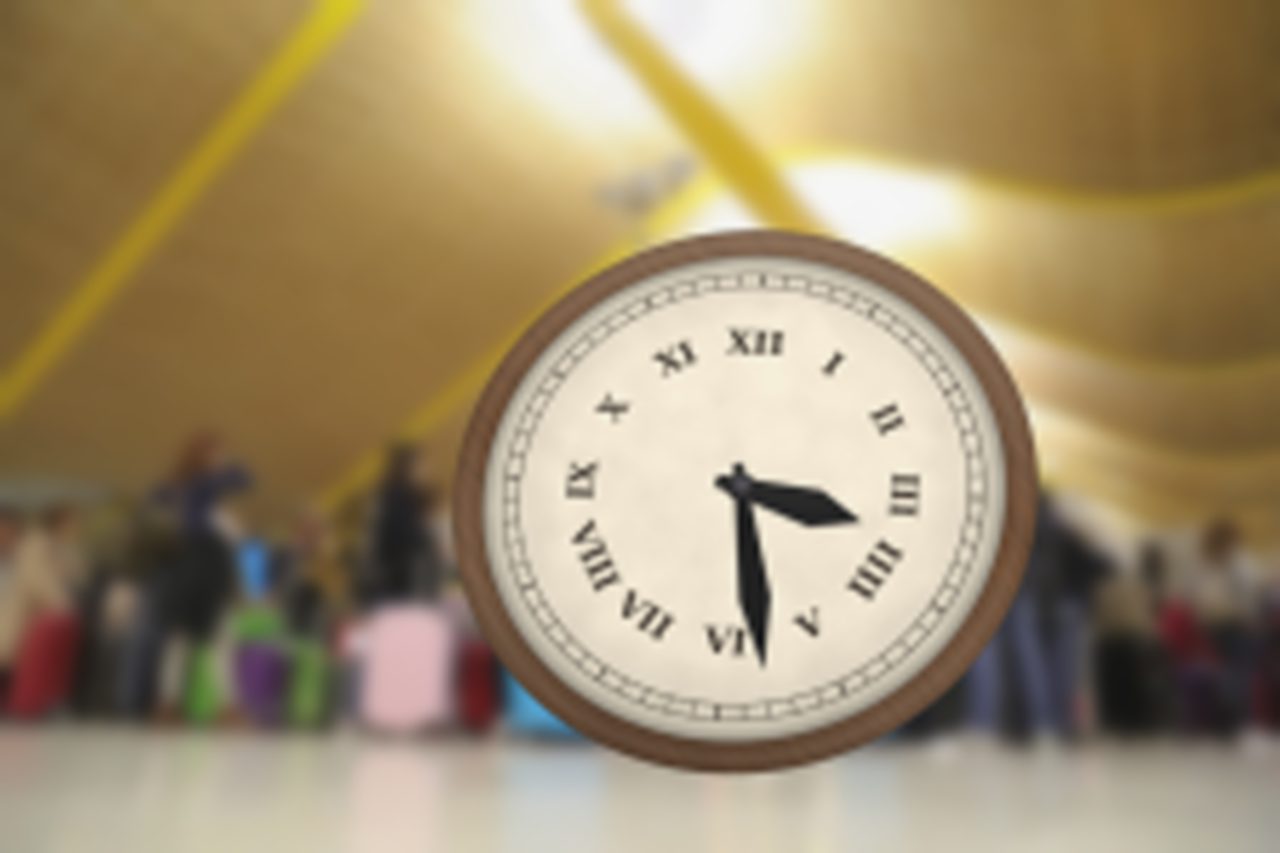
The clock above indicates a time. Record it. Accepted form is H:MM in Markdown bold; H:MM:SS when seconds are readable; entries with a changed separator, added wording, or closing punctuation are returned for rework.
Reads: **3:28**
